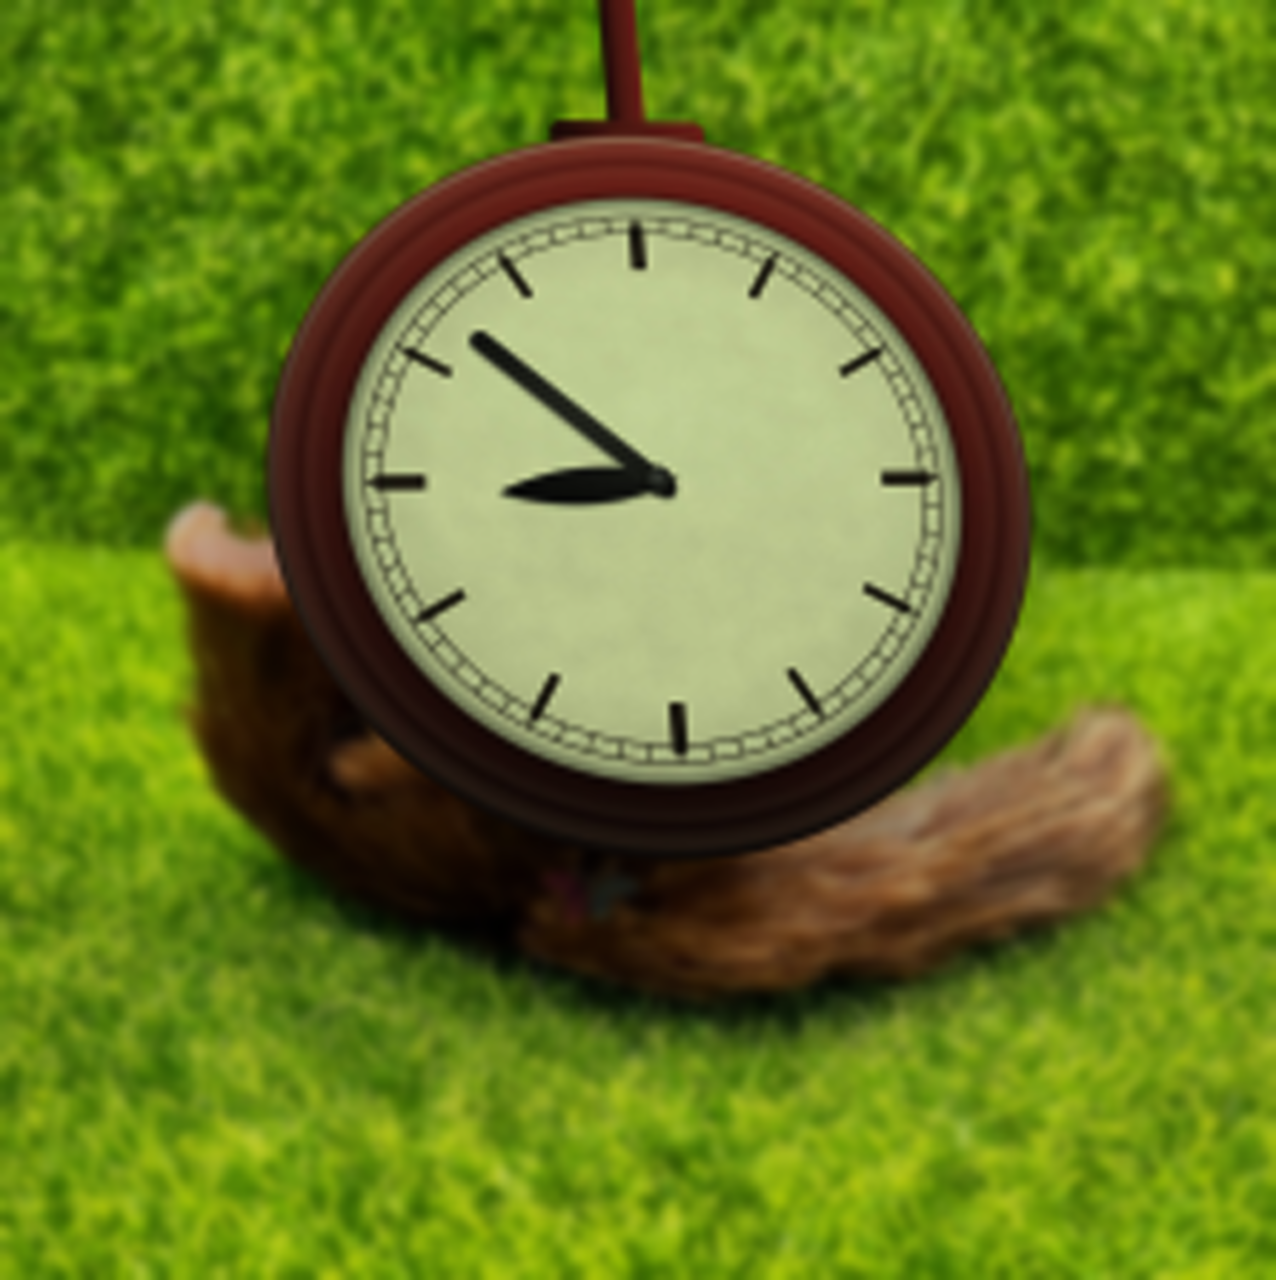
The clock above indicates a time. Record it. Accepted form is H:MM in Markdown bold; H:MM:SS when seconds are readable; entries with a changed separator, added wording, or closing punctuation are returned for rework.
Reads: **8:52**
